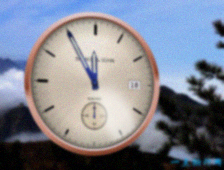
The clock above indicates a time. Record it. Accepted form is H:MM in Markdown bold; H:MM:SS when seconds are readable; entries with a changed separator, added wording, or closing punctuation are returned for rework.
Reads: **11:55**
